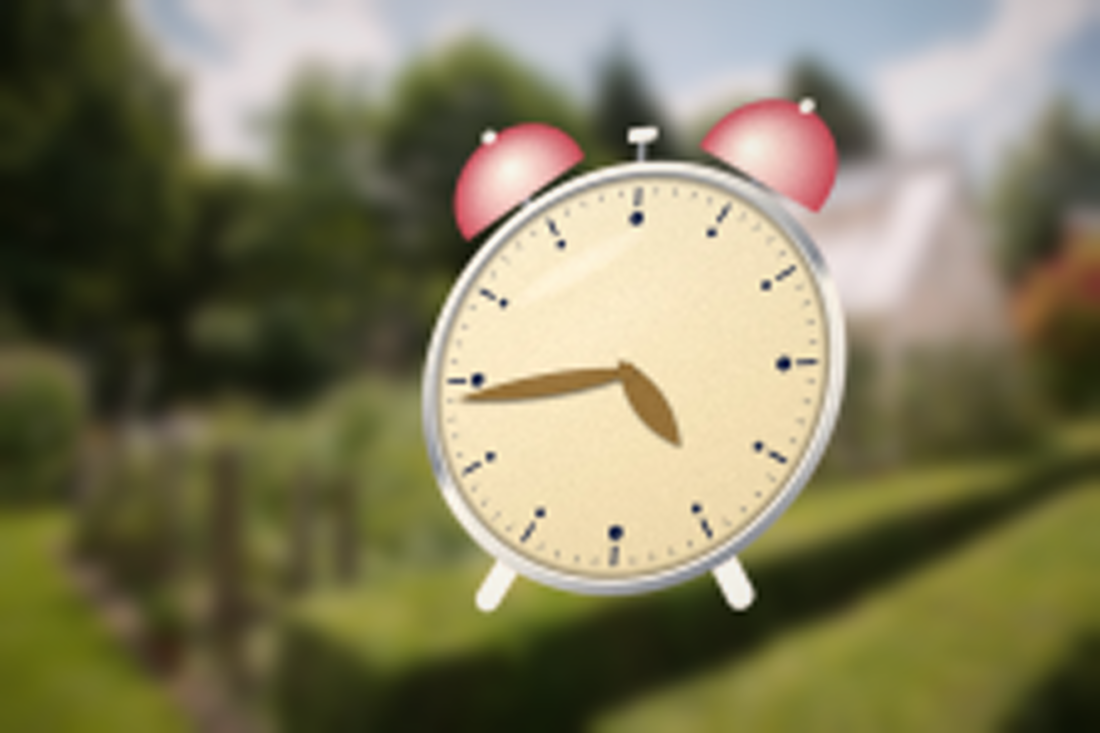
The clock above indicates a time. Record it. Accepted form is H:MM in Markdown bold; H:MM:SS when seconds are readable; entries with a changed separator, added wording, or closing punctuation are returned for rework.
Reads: **4:44**
